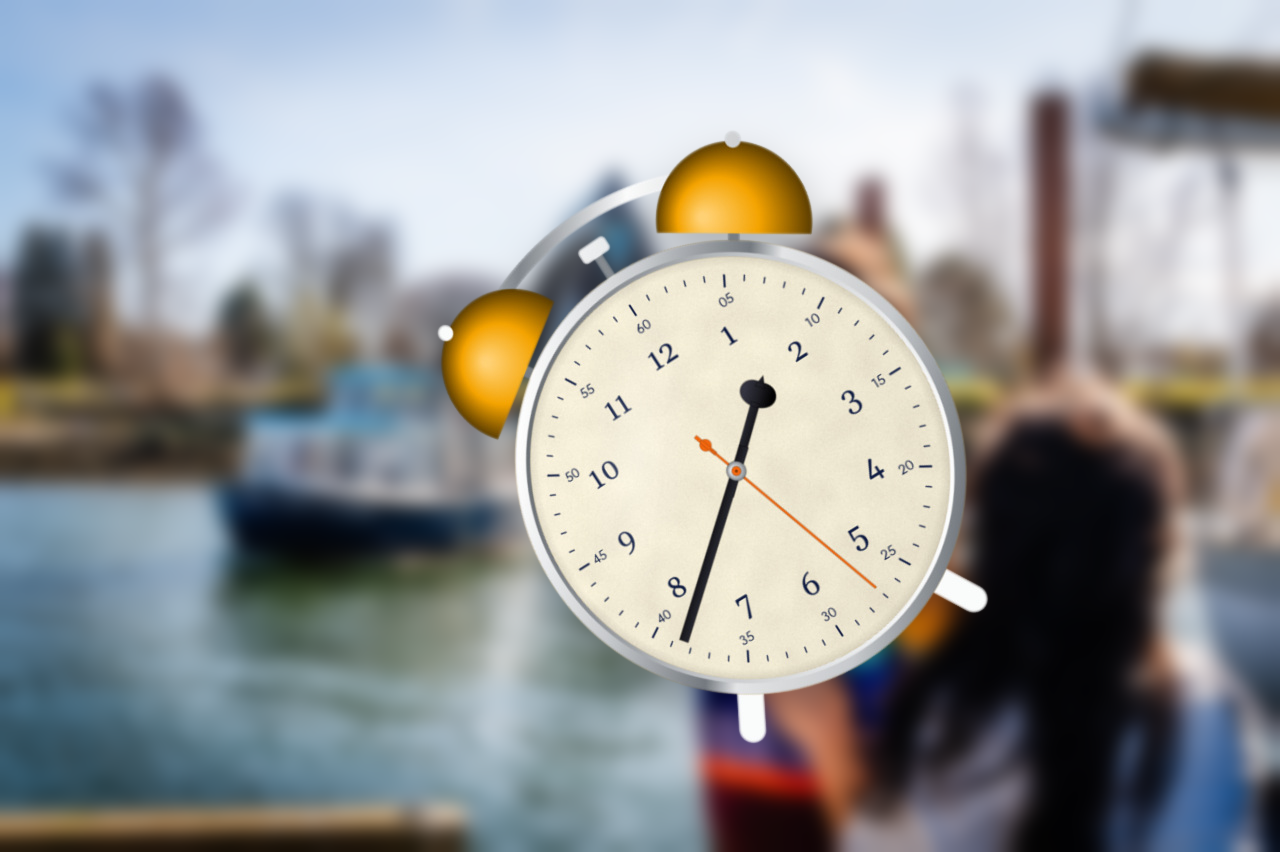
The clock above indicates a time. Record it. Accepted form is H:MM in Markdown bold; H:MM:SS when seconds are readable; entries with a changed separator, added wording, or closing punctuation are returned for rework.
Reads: **1:38:27**
